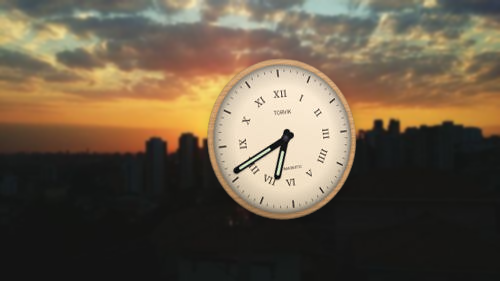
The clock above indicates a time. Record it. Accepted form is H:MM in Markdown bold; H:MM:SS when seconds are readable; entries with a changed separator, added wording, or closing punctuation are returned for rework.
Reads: **6:41**
